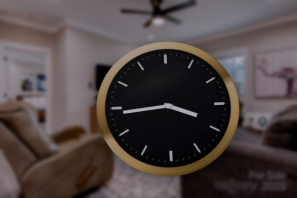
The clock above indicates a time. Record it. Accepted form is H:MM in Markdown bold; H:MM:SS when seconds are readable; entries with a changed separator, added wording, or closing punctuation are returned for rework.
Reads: **3:44**
